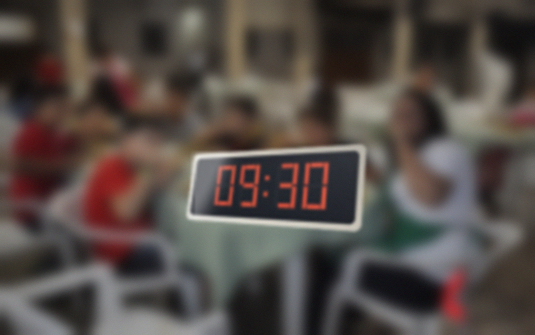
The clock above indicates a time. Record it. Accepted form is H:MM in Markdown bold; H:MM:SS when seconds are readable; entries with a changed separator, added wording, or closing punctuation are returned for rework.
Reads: **9:30**
